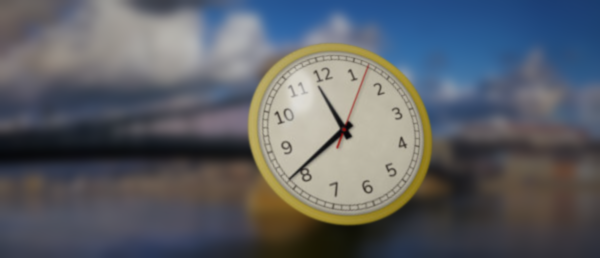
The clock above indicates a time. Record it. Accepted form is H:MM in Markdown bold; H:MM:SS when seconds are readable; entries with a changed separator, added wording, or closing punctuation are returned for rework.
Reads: **11:41:07**
